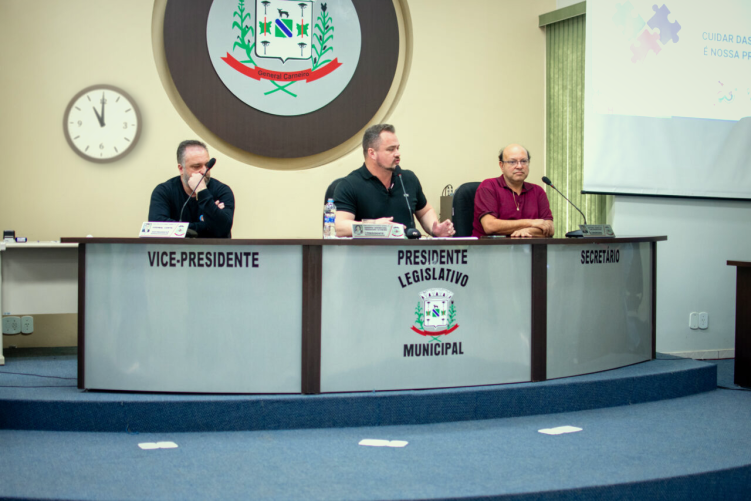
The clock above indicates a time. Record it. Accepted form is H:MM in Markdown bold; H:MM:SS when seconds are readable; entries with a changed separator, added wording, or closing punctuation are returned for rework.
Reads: **11:00**
